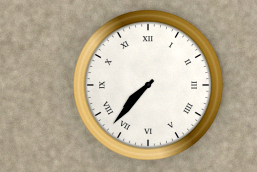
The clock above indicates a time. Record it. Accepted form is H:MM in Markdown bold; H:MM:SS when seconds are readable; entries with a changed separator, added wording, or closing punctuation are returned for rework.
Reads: **7:37**
